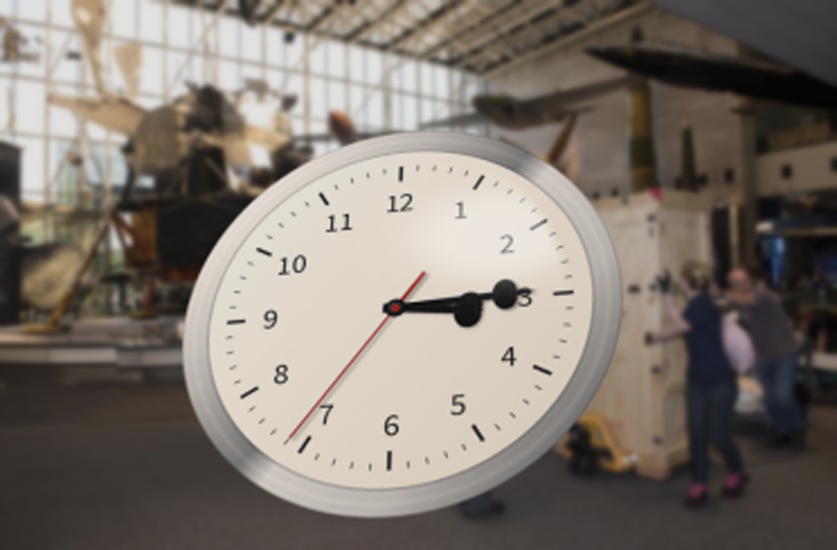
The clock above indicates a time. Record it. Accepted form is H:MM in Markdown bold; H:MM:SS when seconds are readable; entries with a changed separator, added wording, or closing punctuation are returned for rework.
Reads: **3:14:36**
